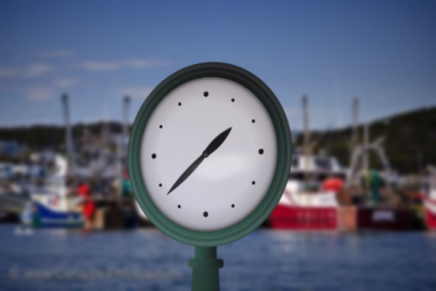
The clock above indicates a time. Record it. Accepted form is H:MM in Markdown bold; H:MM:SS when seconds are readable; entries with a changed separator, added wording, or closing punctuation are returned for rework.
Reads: **1:38**
